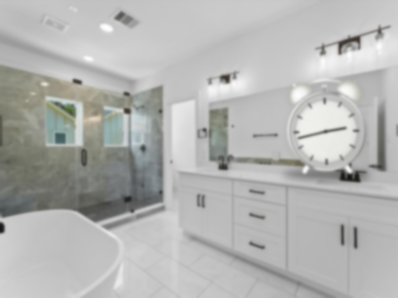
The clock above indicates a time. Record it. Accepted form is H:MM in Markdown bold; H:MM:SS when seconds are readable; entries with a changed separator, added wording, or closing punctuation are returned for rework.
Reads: **2:43**
